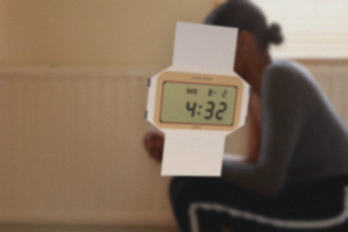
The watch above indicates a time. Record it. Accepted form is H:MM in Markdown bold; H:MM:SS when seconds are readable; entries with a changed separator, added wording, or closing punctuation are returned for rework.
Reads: **4:32**
